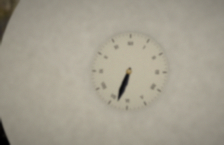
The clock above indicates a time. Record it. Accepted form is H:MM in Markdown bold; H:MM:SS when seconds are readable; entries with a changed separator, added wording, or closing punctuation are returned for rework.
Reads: **6:33**
